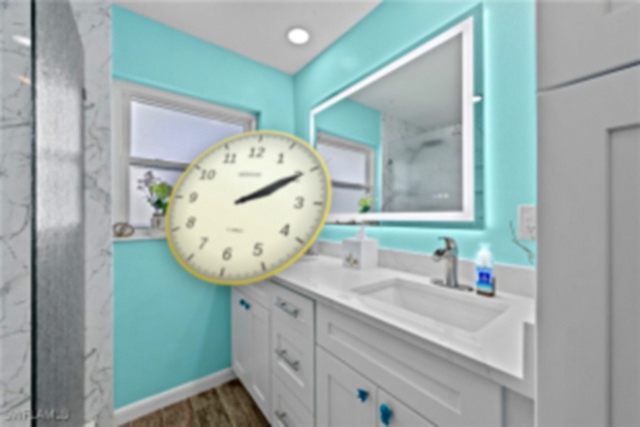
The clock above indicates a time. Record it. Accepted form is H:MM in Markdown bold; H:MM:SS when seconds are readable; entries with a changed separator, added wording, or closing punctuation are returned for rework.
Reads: **2:10**
